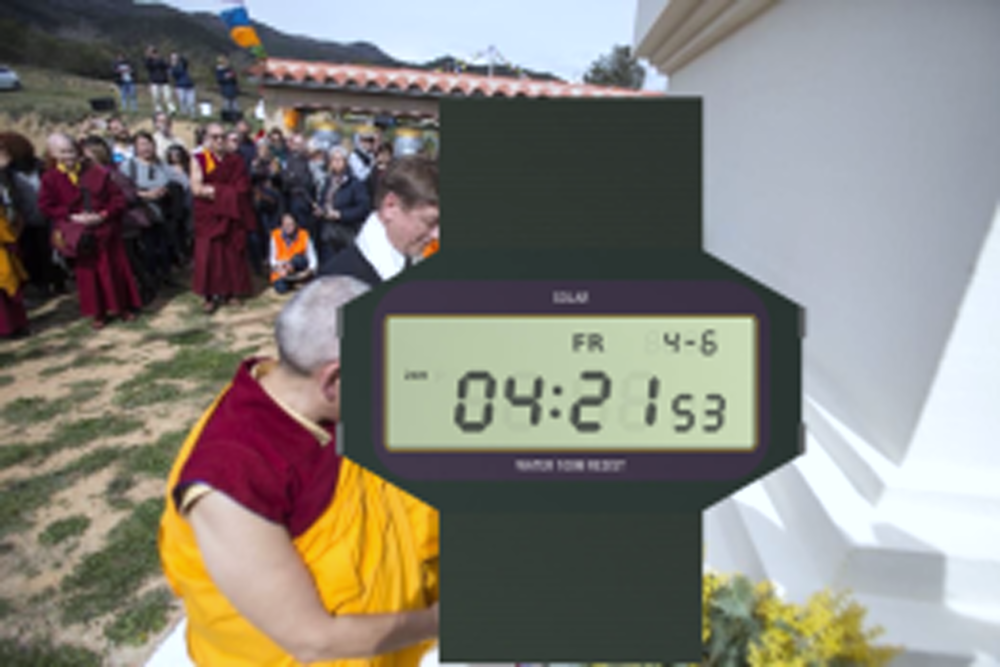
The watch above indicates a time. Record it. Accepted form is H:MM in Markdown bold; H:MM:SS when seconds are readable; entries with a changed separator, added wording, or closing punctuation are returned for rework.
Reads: **4:21:53**
